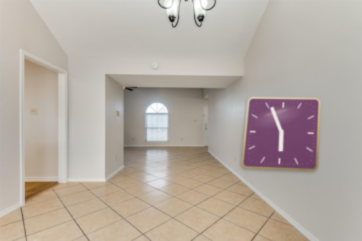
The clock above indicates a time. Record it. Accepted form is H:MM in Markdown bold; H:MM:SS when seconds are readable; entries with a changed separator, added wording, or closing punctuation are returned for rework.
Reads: **5:56**
